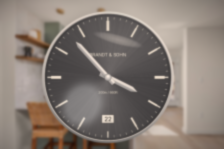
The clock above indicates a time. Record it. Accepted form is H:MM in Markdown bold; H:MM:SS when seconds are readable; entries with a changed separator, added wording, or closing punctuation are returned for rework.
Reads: **3:53**
